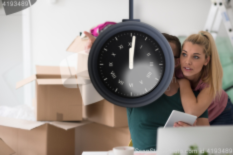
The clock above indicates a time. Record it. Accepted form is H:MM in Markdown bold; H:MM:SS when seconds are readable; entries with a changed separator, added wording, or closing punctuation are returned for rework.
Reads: **12:01**
